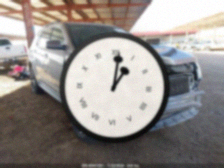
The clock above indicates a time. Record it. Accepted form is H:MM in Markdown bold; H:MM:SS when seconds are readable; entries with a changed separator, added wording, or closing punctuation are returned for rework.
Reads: **1:01**
